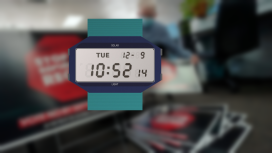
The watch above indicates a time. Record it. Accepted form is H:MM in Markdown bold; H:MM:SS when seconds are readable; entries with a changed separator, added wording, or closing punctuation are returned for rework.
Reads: **10:52:14**
